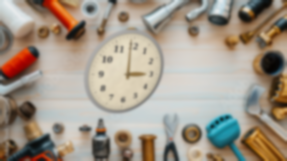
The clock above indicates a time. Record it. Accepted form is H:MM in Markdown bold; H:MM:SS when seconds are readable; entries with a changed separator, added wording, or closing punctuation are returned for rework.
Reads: **2:59**
